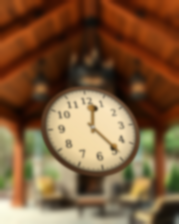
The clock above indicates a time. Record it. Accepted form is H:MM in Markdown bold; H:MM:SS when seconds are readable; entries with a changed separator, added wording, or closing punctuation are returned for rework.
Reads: **12:24**
